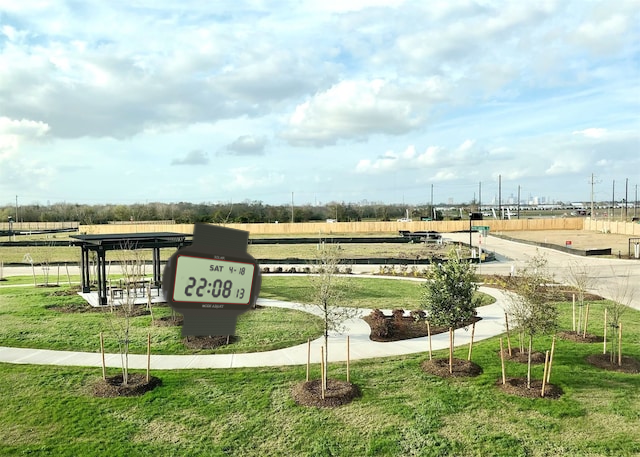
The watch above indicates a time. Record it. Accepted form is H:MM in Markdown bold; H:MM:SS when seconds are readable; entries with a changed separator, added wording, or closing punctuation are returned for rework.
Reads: **22:08:13**
